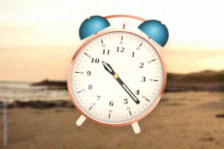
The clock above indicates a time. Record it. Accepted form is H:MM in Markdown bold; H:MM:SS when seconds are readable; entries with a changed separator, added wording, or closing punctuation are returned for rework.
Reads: **10:22**
